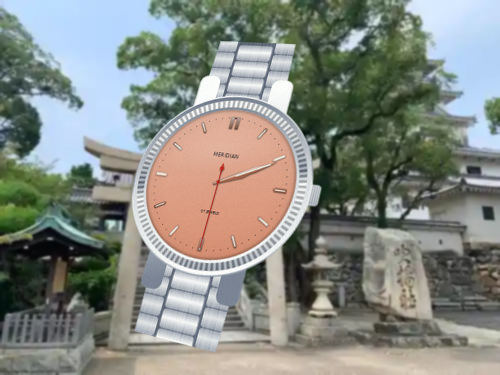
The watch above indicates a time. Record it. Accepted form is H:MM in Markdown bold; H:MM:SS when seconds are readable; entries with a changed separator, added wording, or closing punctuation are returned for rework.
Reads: **2:10:30**
